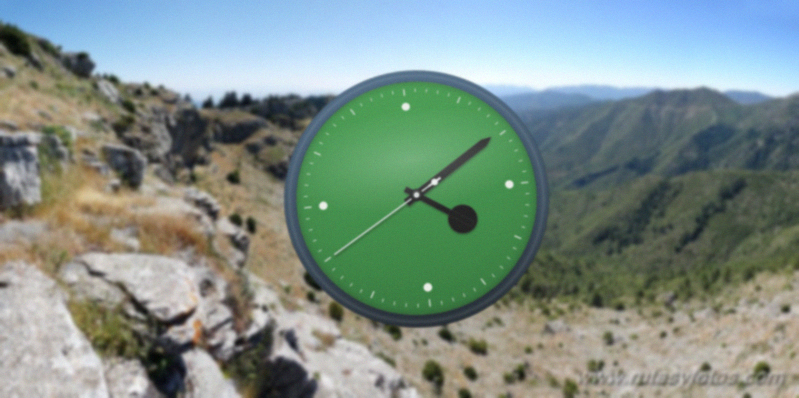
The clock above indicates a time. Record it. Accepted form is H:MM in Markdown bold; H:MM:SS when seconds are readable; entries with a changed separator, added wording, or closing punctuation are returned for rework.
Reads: **4:09:40**
